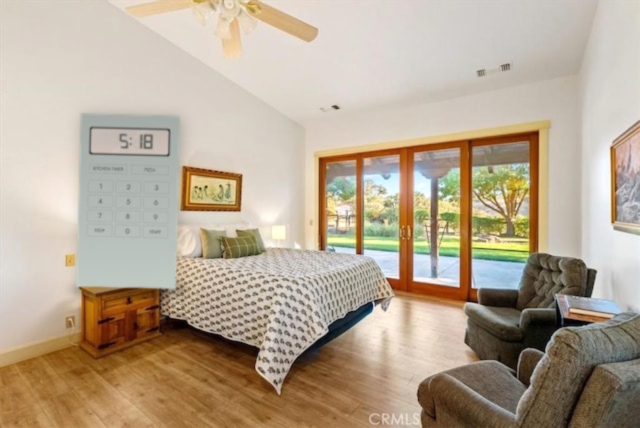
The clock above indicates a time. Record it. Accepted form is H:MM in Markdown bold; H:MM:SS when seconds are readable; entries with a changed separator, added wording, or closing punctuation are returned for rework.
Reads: **5:18**
